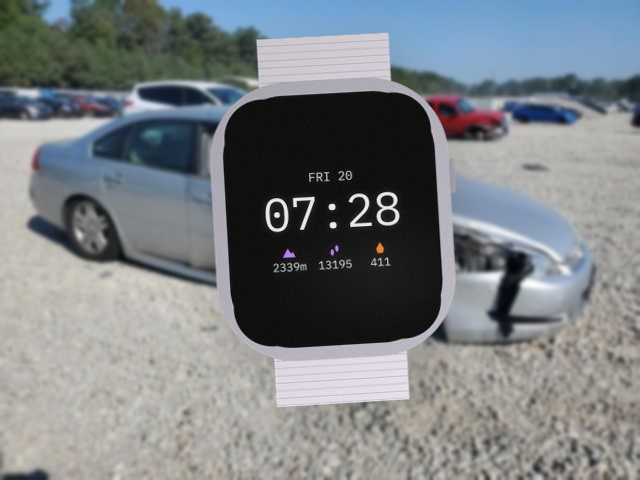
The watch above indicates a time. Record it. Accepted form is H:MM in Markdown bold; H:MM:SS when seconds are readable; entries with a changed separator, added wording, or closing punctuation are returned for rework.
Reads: **7:28**
